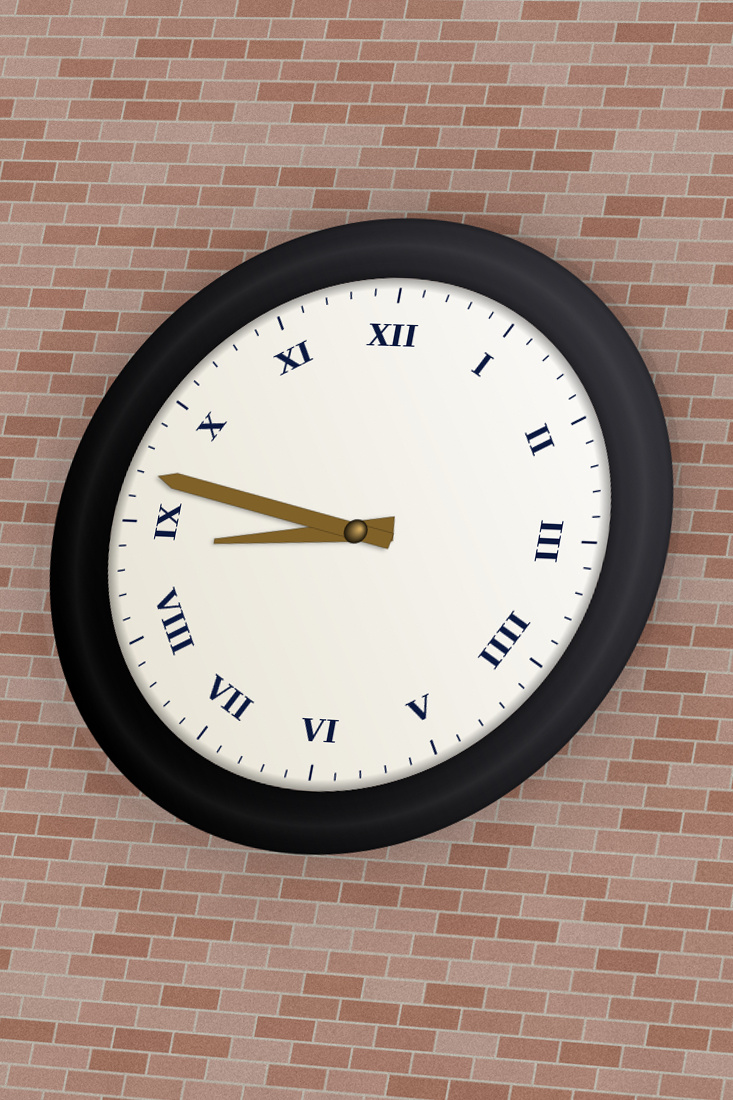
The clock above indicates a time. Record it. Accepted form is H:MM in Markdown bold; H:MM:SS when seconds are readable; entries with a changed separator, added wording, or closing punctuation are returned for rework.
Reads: **8:47**
